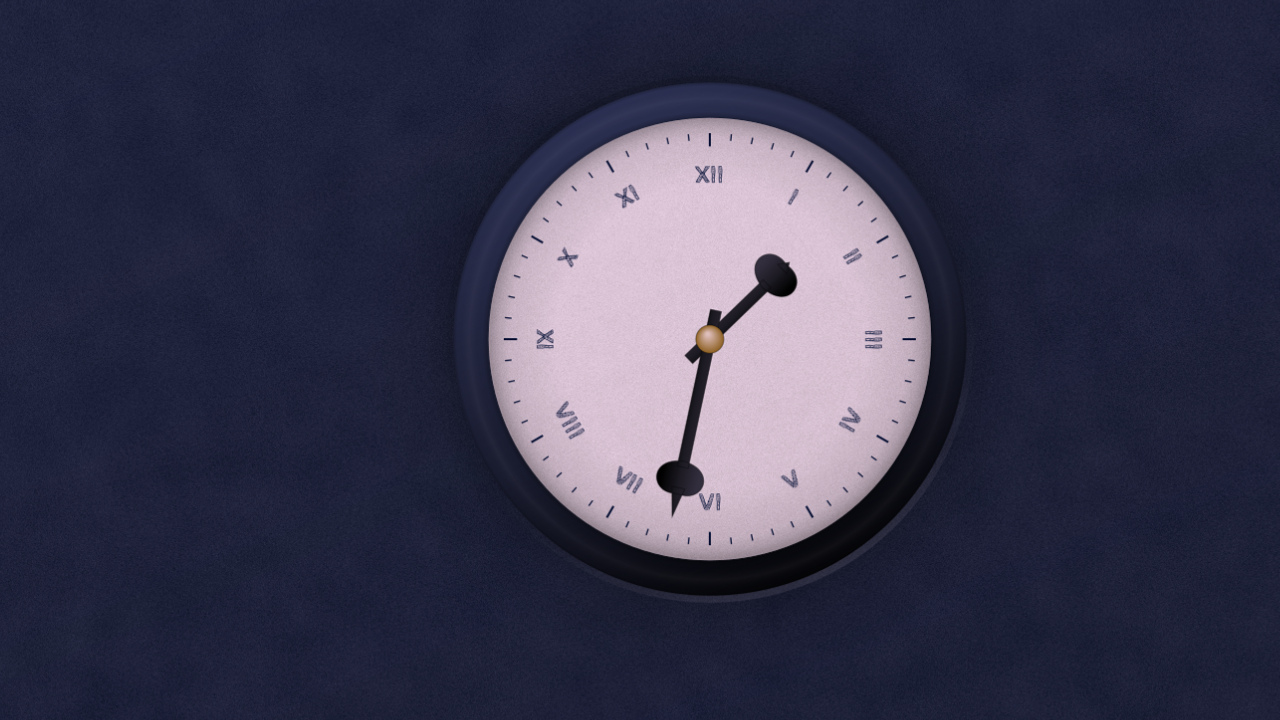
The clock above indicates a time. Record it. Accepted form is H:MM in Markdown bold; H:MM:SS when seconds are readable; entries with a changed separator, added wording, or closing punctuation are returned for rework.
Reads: **1:32**
